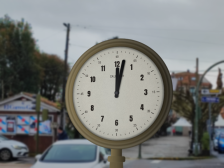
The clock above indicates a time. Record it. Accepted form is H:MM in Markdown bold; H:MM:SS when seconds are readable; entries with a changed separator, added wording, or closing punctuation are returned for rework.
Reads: **12:02**
